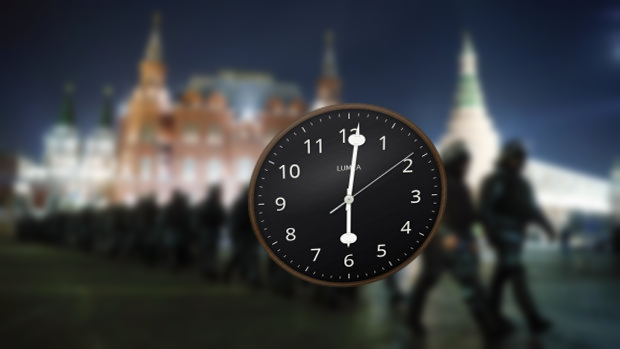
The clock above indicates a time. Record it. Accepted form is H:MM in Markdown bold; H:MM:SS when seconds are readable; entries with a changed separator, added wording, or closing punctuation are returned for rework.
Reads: **6:01:09**
